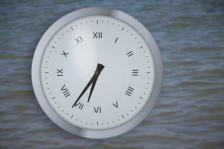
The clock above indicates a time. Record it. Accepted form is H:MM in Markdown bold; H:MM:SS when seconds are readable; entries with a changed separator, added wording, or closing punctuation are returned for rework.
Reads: **6:36**
